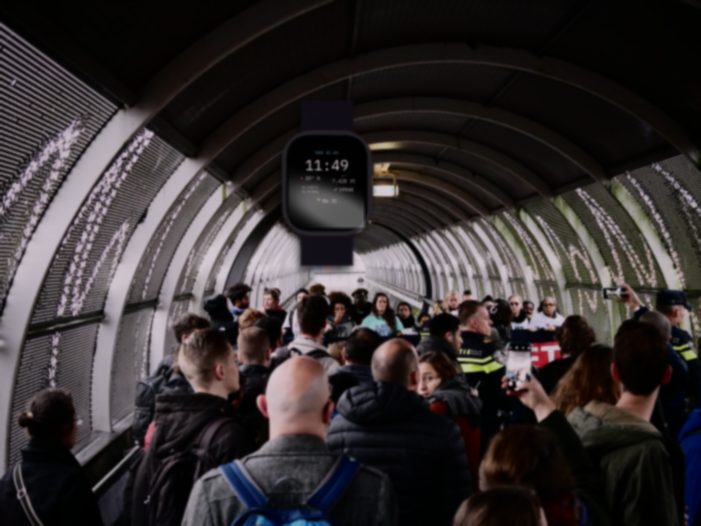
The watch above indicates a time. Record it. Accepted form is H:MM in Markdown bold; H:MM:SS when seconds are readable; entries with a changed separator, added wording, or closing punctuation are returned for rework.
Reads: **11:49**
